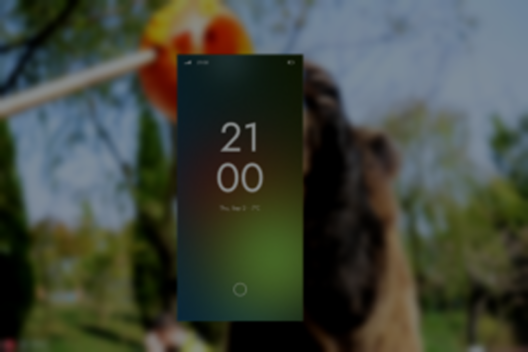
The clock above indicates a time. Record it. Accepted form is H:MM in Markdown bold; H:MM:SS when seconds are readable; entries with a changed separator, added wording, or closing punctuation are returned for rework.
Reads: **21:00**
